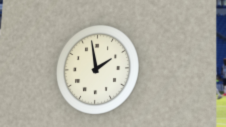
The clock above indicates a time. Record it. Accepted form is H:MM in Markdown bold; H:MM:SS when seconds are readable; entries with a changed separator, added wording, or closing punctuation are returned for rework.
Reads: **1:58**
